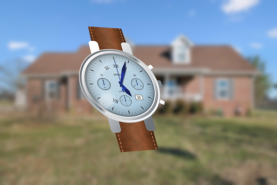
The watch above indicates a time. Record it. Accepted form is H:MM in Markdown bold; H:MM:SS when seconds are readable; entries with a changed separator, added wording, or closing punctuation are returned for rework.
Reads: **5:04**
